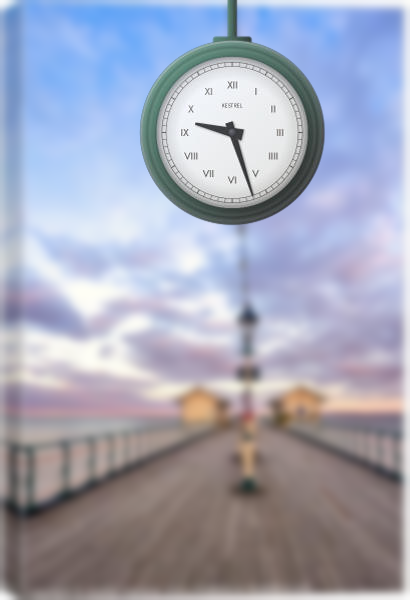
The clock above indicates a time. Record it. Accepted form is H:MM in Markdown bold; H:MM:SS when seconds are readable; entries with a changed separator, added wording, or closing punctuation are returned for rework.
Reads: **9:27**
